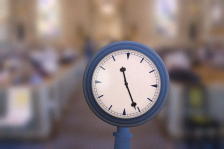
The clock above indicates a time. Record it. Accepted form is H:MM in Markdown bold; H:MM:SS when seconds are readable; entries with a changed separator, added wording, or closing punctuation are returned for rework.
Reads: **11:26**
